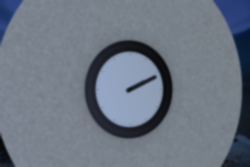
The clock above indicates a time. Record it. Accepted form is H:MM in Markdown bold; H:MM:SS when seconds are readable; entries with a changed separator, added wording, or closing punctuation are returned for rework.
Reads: **2:11**
